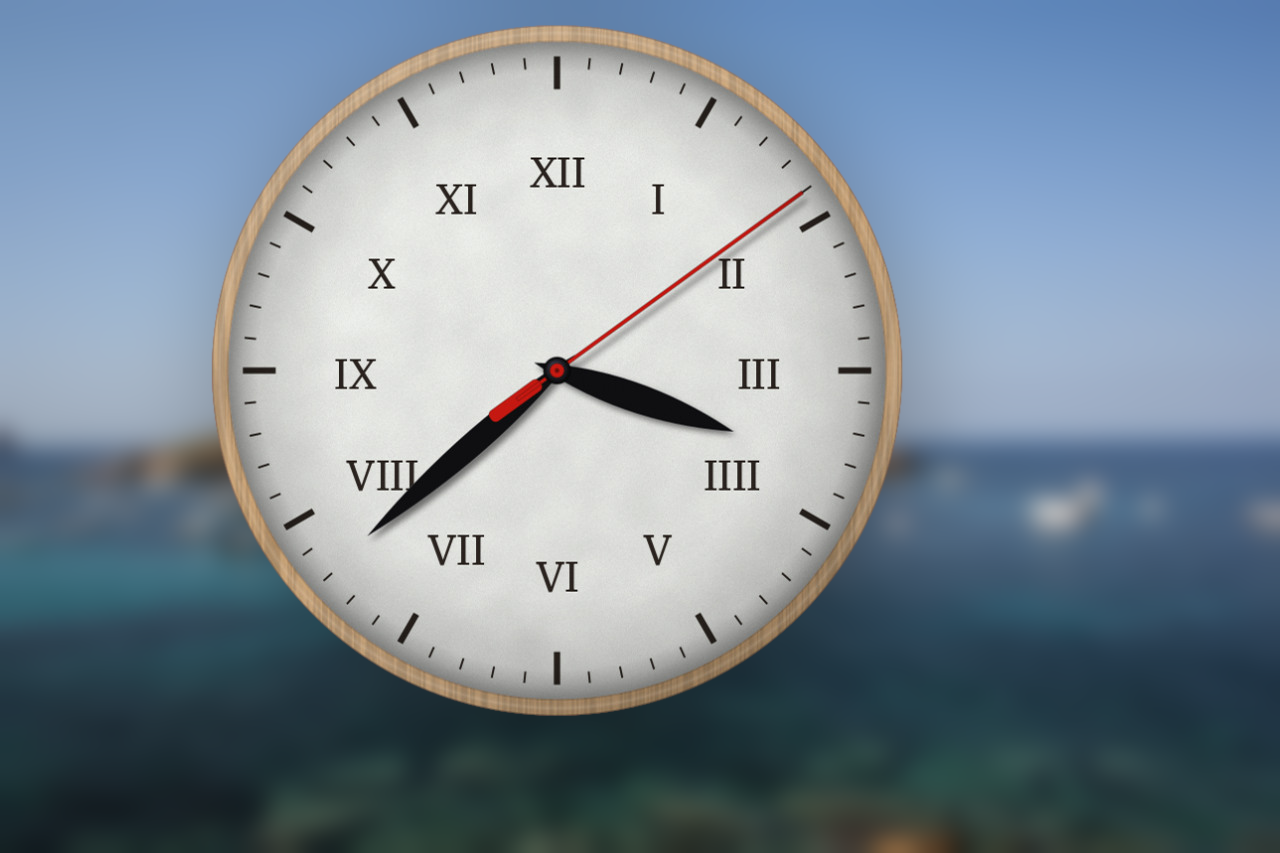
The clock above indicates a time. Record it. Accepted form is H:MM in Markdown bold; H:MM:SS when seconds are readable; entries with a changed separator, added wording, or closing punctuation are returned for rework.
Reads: **3:38:09**
